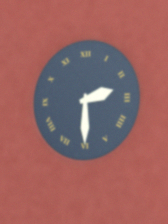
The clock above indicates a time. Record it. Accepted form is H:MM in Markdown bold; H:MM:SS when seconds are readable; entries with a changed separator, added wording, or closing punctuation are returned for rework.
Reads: **2:30**
